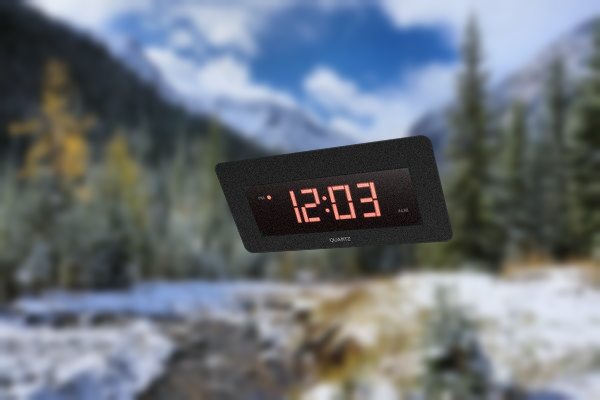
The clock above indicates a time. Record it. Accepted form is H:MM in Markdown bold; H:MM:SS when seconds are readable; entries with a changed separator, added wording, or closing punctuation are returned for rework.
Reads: **12:03**
